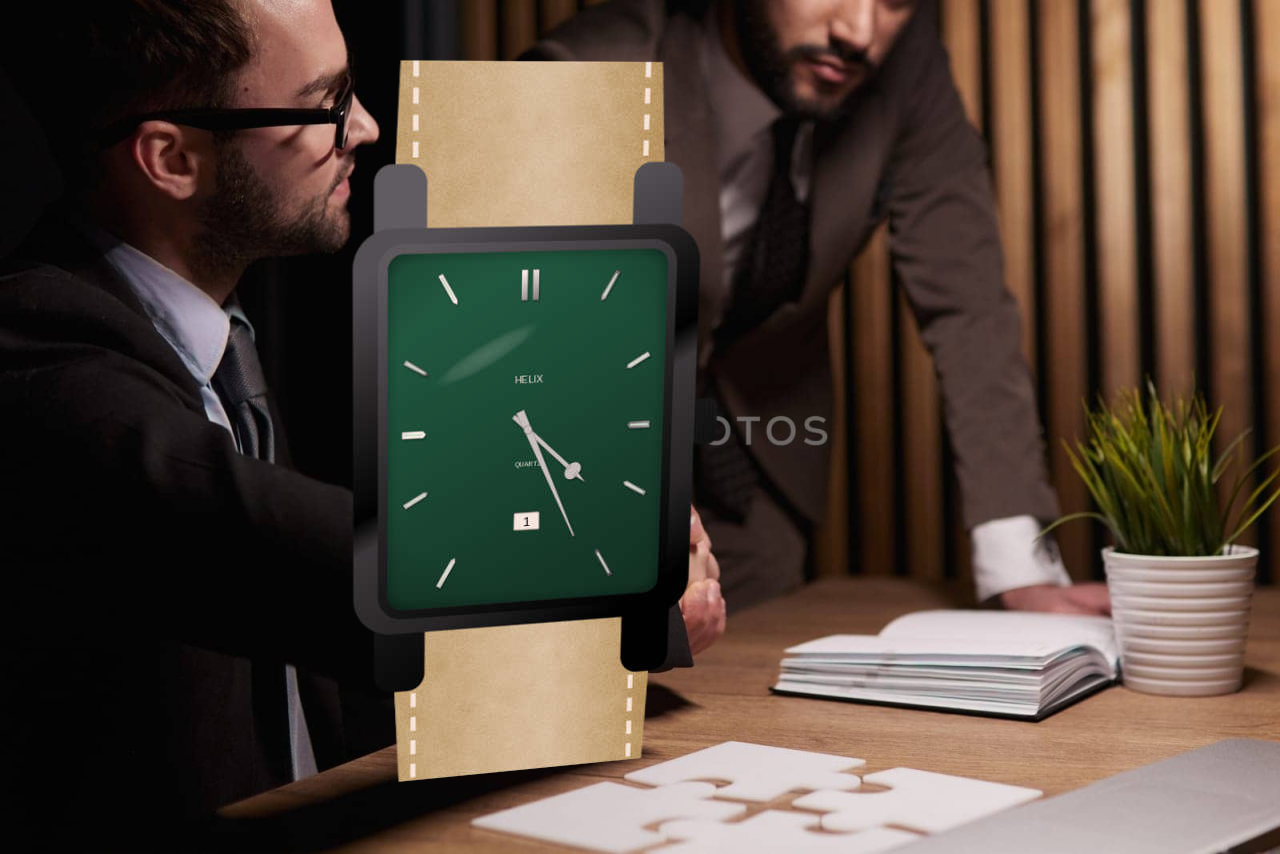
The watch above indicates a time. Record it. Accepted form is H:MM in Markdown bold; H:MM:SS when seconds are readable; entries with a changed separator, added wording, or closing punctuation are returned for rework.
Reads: **4:26**
